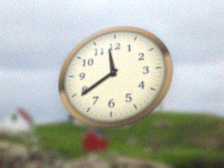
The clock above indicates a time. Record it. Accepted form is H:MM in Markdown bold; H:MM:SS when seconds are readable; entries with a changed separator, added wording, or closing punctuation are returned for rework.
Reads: **11:39**
